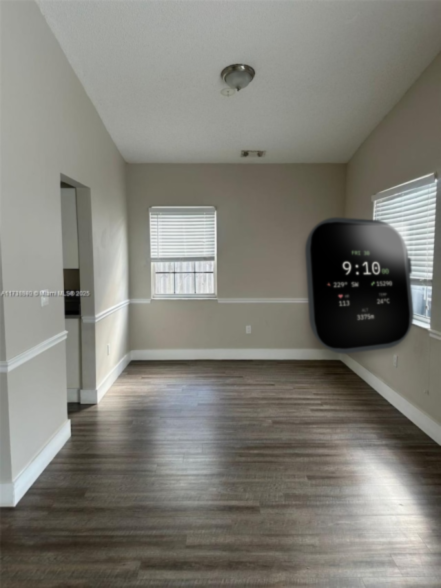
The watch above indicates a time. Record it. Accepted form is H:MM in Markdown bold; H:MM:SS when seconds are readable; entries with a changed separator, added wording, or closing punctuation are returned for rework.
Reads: **9:10**
